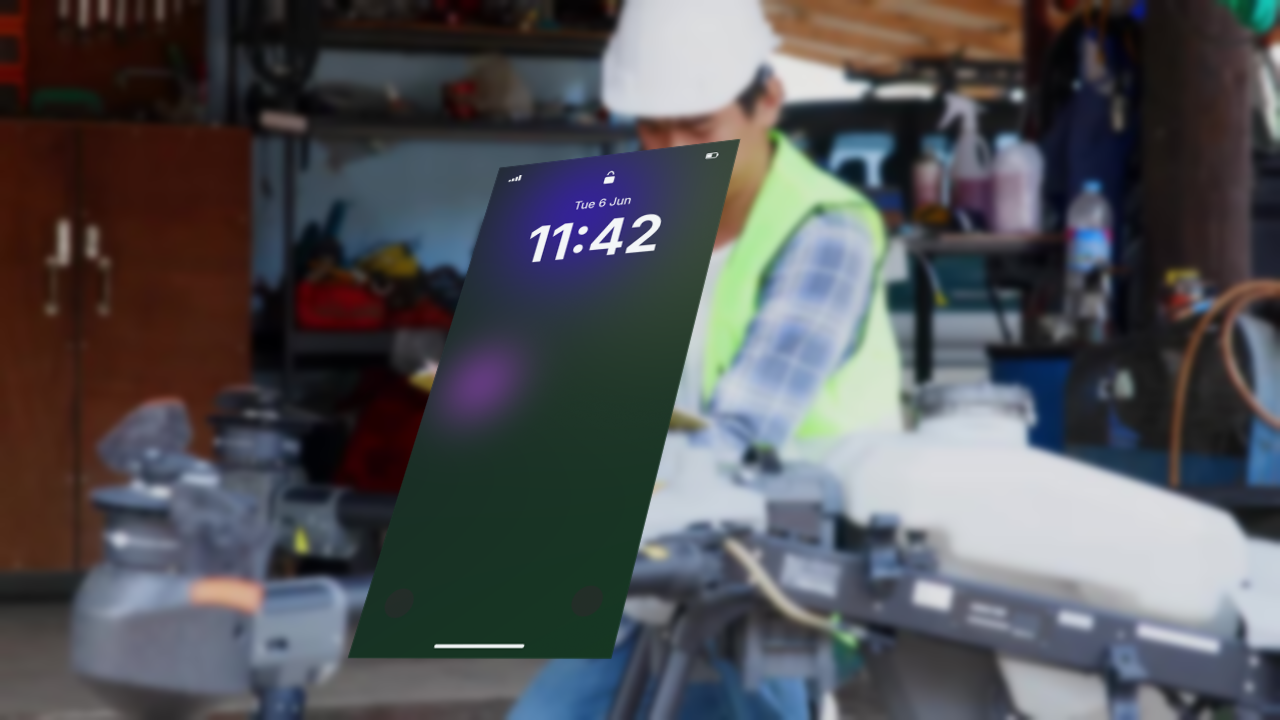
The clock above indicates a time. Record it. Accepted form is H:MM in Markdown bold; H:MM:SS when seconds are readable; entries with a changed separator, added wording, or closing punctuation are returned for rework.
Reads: **11:42**
